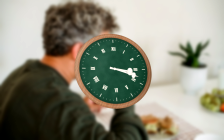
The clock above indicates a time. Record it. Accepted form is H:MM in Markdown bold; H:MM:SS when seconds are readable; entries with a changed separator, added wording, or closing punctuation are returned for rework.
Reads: **3:18**
